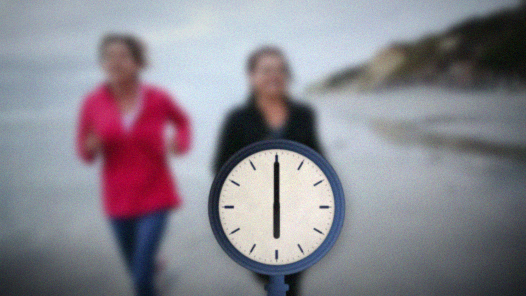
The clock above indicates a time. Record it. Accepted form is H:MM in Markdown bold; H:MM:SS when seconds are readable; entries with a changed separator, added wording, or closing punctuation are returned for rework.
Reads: **6:00**
